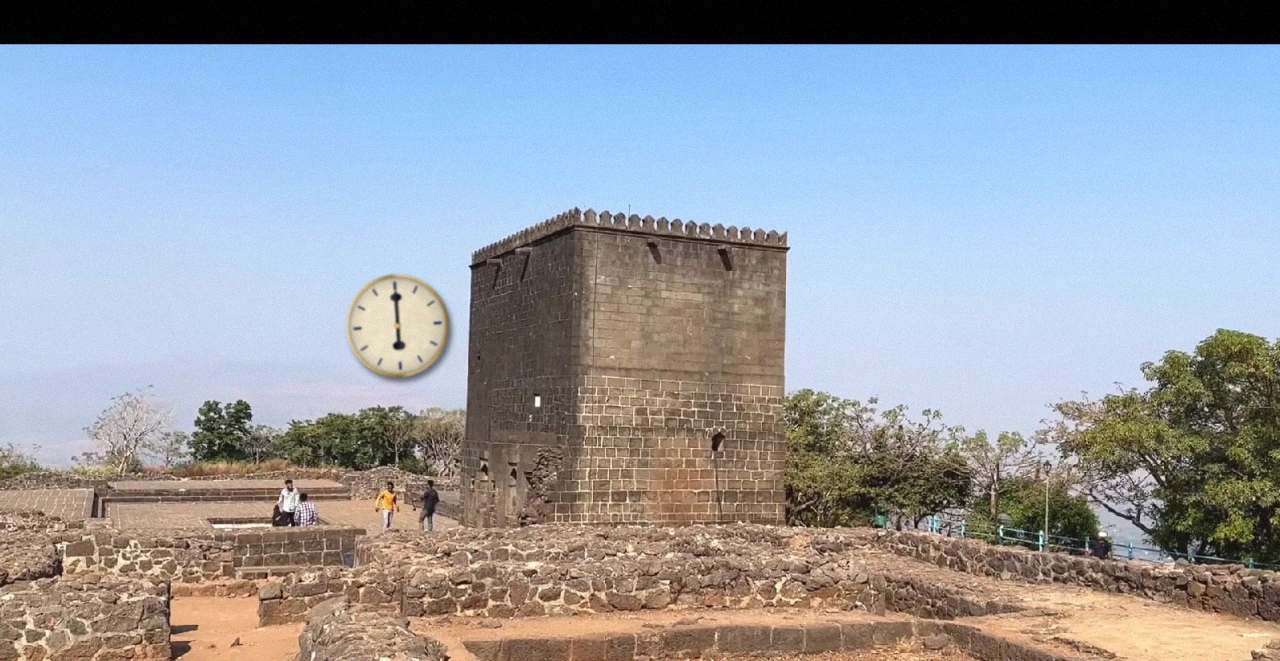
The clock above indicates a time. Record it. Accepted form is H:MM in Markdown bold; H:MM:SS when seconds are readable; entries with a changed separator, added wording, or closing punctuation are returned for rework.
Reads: **6:00**
